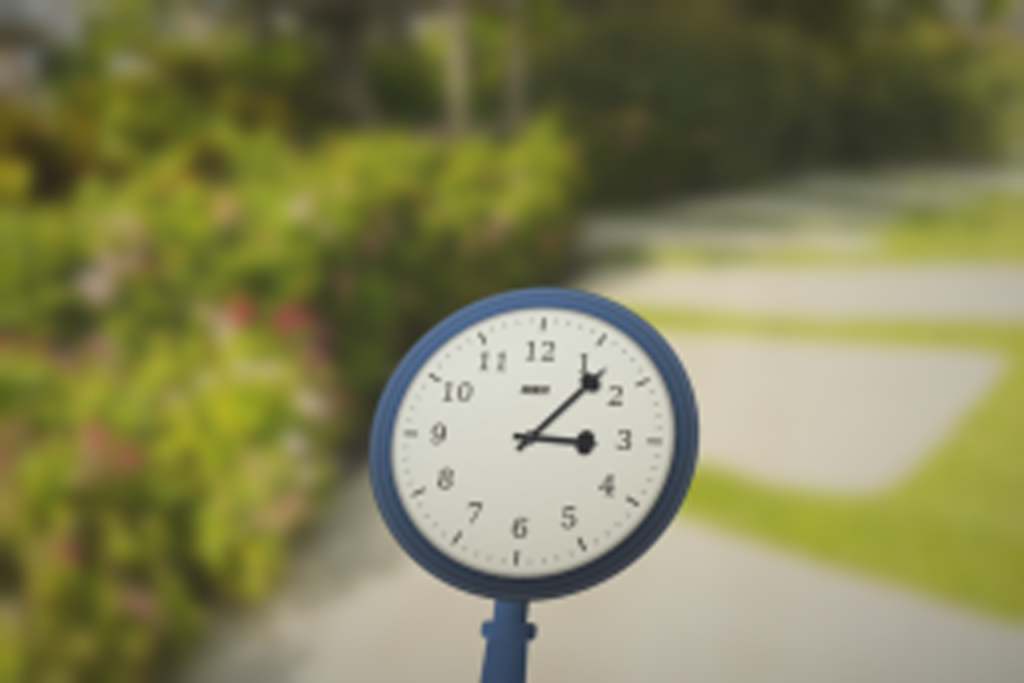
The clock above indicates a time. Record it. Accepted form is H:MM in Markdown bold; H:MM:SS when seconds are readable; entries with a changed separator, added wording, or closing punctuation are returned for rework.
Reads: **3:07**
